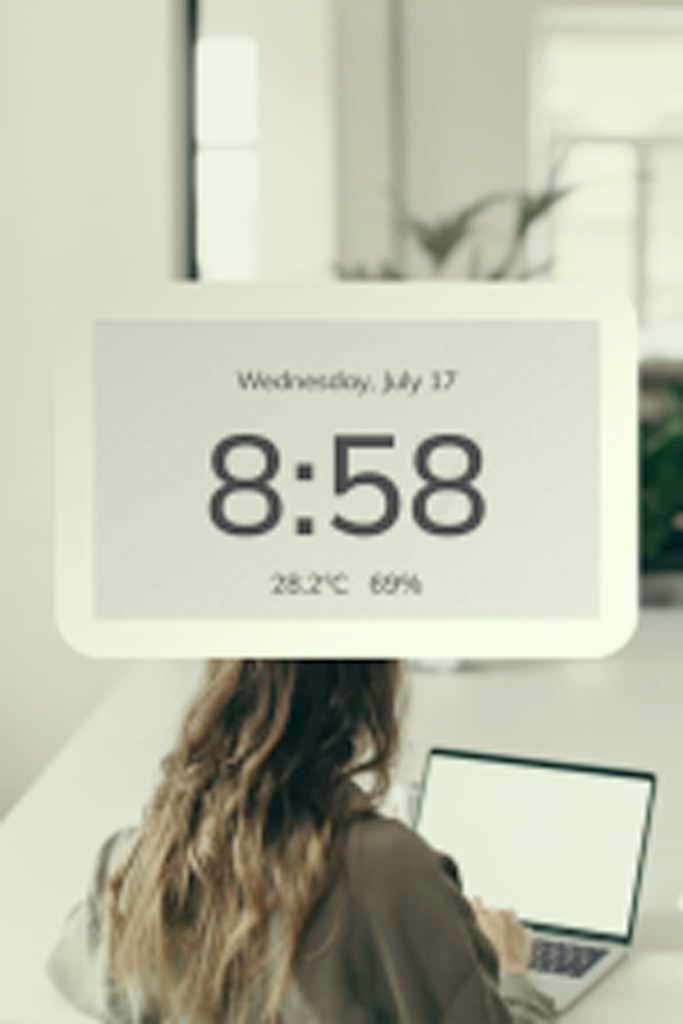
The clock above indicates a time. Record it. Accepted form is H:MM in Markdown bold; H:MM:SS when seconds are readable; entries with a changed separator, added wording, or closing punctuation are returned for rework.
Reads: **8:58**
